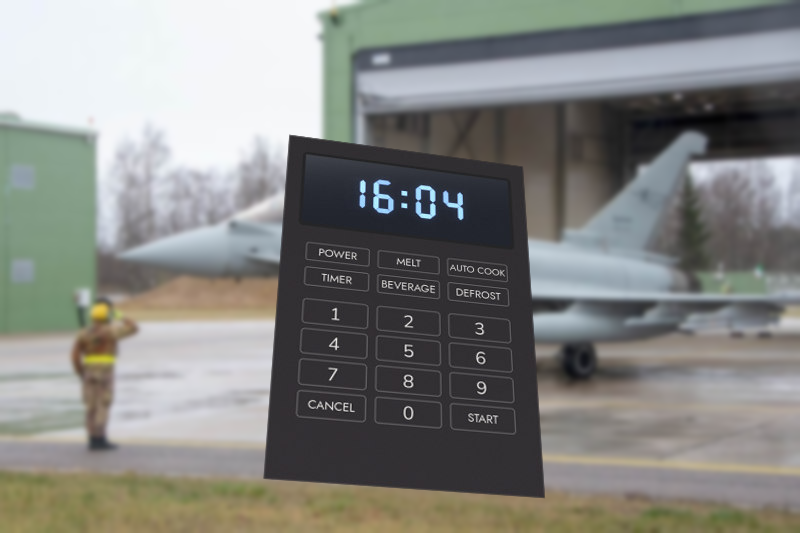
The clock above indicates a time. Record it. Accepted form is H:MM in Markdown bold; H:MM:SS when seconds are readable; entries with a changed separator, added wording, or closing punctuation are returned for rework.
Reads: **16:04**
